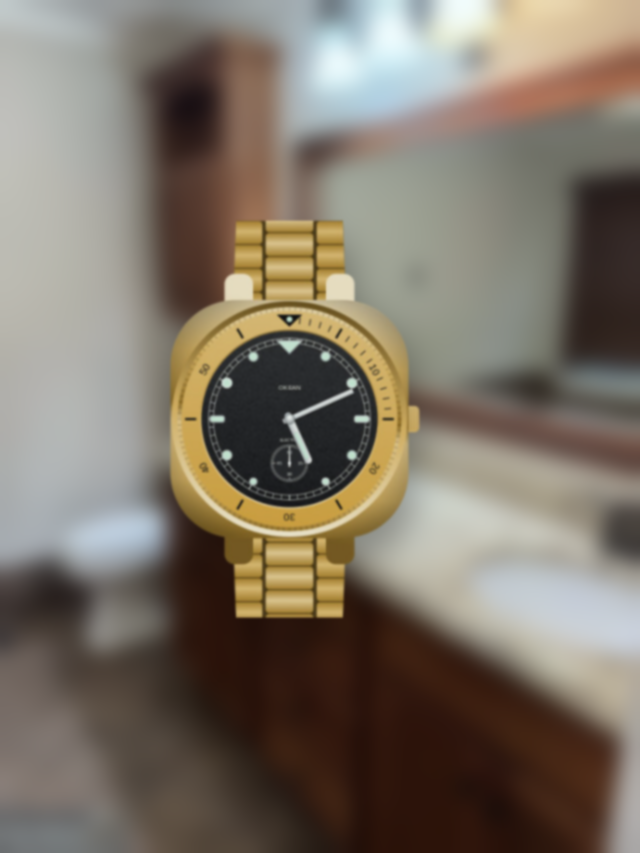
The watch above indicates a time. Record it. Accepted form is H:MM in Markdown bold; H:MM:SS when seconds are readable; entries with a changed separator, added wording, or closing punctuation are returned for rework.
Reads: **5:11**
